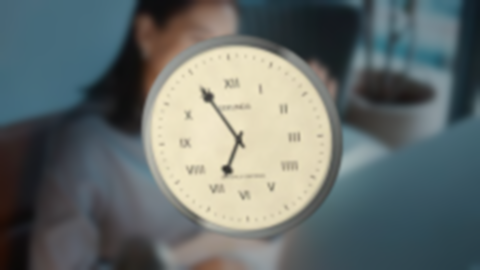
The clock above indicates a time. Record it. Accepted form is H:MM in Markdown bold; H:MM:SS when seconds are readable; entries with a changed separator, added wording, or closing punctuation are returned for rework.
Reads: **6:55**
